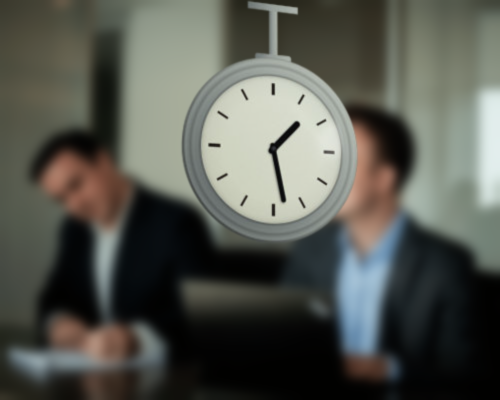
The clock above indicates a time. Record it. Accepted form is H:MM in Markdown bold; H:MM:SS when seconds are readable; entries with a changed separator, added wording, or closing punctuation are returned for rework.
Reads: **1:28**
